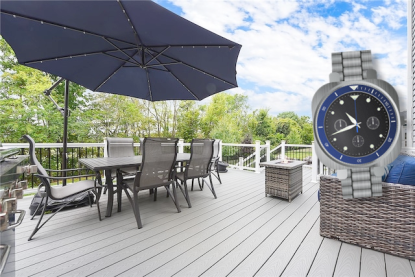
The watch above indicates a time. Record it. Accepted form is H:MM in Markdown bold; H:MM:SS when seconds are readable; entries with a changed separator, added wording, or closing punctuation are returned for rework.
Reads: **10:42**
